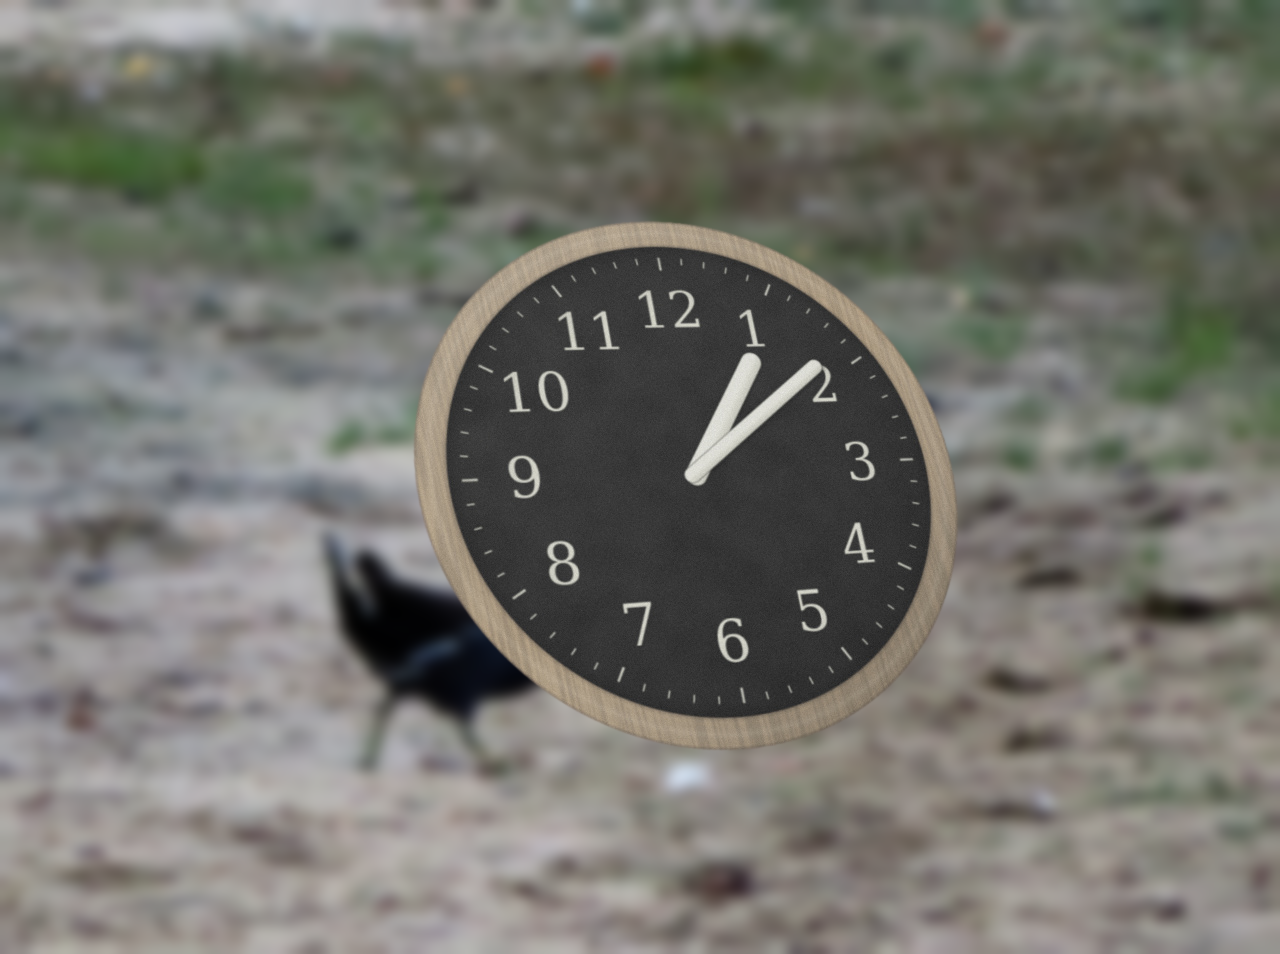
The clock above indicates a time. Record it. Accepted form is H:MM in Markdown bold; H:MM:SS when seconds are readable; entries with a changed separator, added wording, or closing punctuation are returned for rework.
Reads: **1:09**
